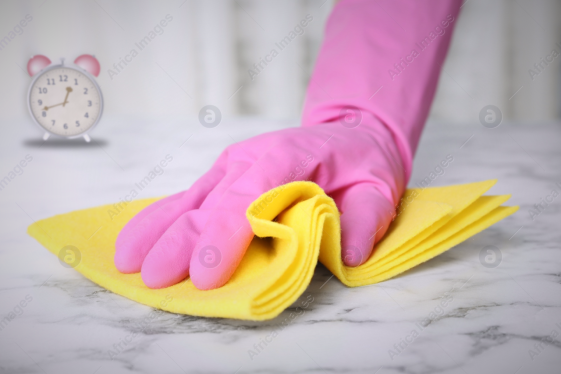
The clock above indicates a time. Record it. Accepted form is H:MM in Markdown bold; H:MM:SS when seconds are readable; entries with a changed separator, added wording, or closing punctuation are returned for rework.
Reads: **12:42**
